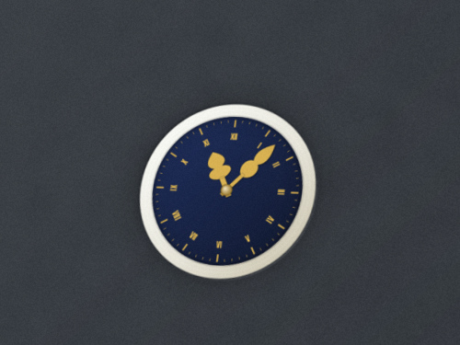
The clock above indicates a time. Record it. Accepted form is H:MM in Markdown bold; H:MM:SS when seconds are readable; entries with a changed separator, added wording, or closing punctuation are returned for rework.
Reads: **11:07**
